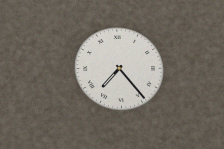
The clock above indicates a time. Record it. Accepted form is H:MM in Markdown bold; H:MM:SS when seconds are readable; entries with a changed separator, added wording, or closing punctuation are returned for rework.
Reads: **7:24**
